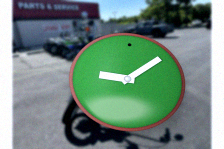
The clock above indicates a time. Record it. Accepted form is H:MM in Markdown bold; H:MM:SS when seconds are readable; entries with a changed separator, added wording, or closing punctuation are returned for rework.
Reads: **9:08**
